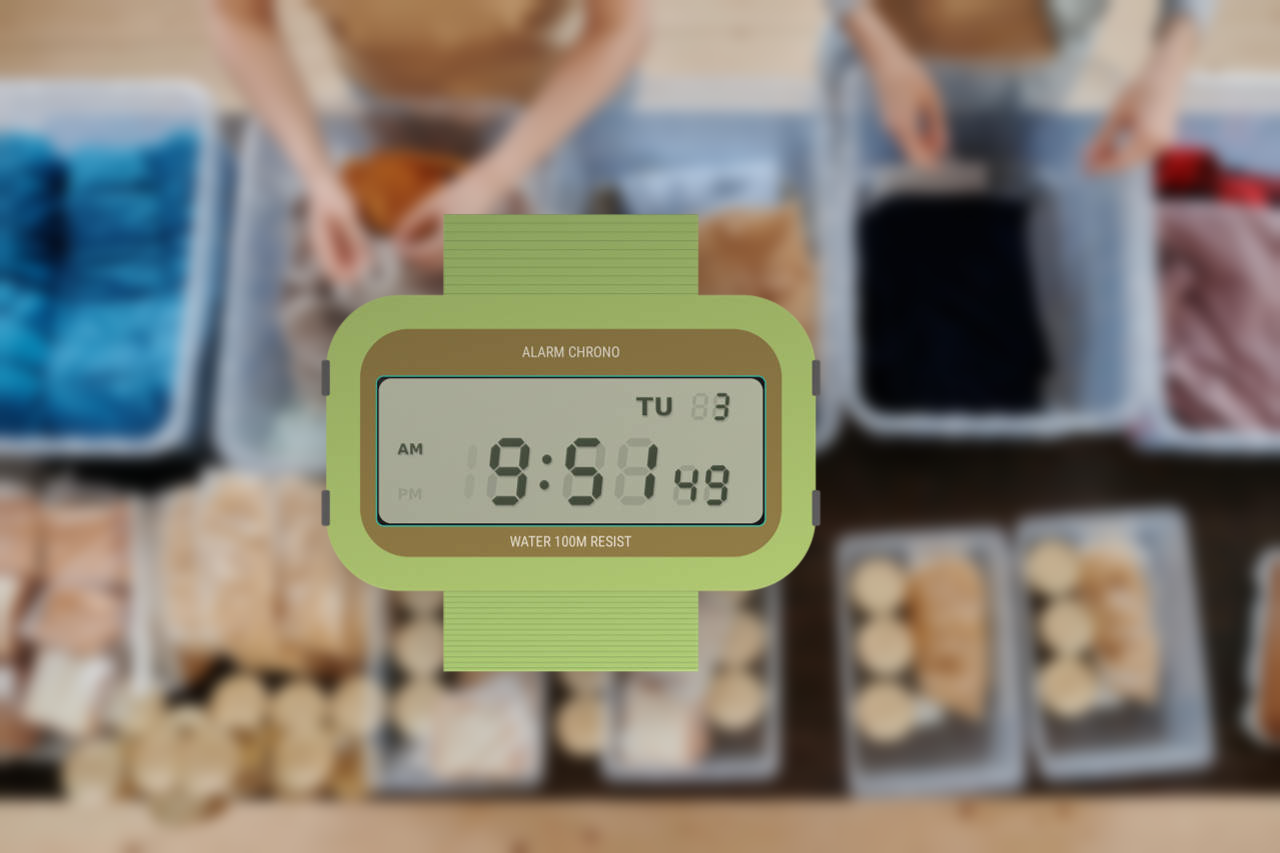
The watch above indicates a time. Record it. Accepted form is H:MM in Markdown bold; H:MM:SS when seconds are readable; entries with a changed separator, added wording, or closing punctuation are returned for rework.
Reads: **9:51:49**
